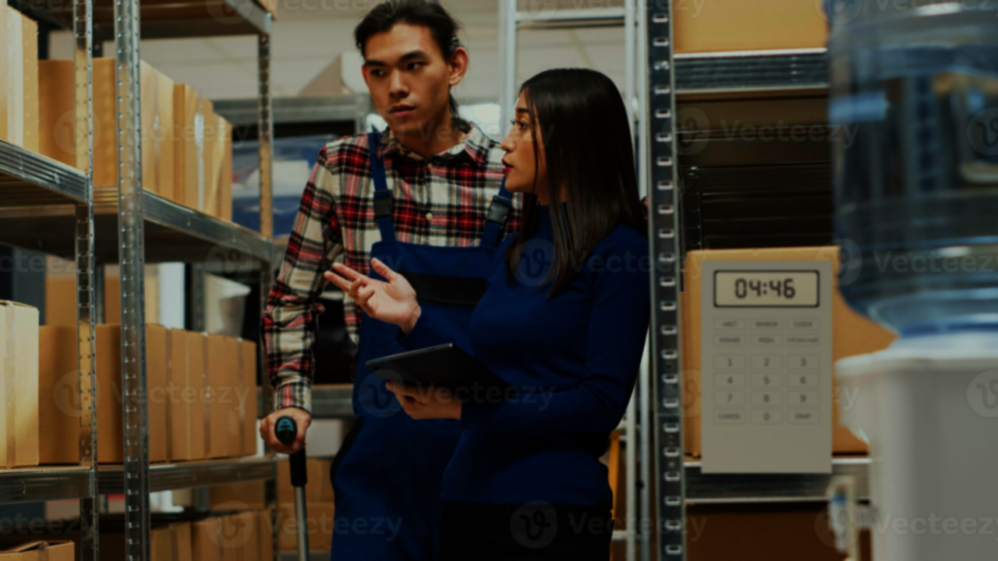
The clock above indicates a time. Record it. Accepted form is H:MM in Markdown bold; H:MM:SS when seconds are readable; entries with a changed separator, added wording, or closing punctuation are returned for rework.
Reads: **4:46**
